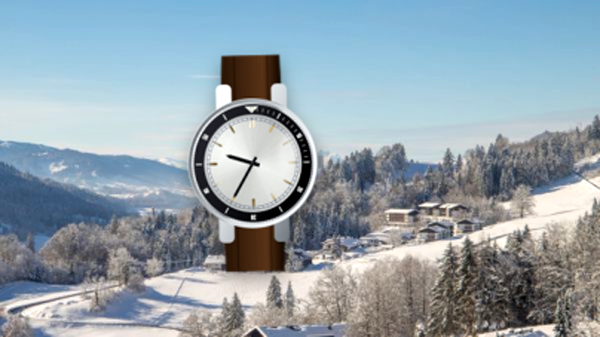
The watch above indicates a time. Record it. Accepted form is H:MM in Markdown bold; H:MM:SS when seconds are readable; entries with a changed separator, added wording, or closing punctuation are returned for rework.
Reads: **9:35**
